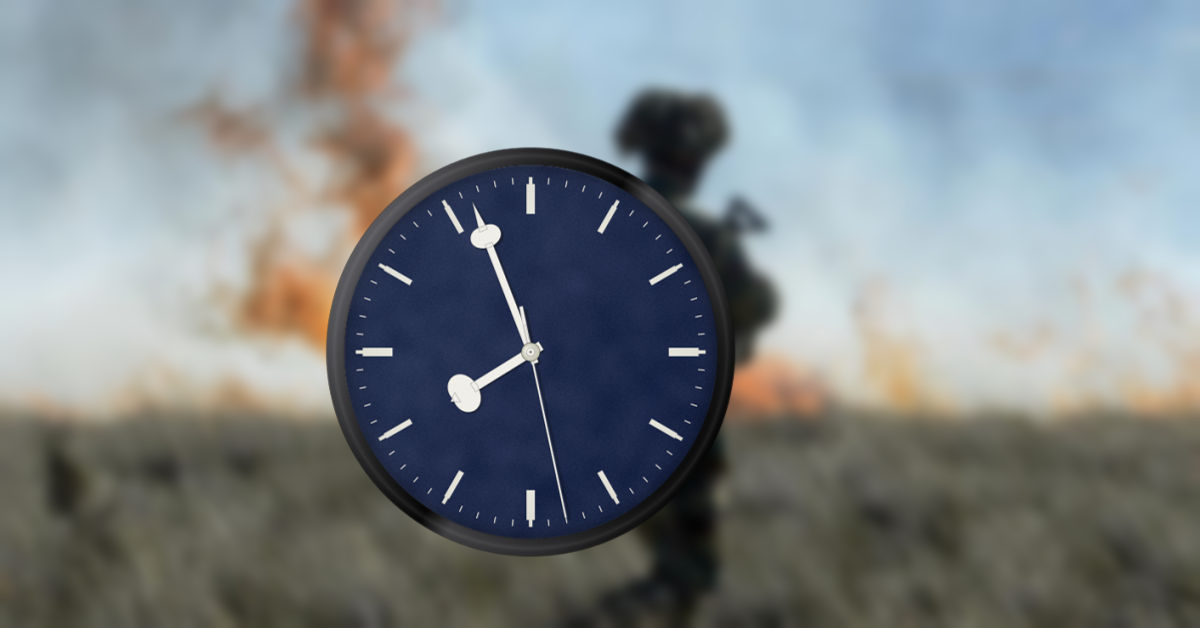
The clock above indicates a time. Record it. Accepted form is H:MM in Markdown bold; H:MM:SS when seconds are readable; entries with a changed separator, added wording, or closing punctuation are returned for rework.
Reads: **7:56:28**
